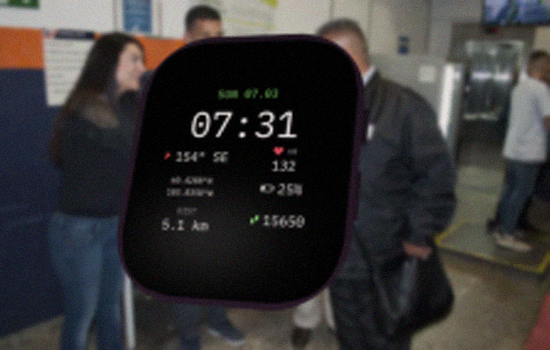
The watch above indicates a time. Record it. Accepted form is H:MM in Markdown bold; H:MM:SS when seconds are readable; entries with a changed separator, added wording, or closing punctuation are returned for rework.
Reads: **7:31**
